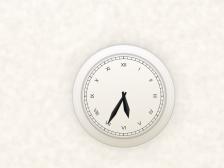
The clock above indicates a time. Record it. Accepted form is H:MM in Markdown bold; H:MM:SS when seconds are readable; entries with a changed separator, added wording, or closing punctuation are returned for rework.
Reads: **5:35**
